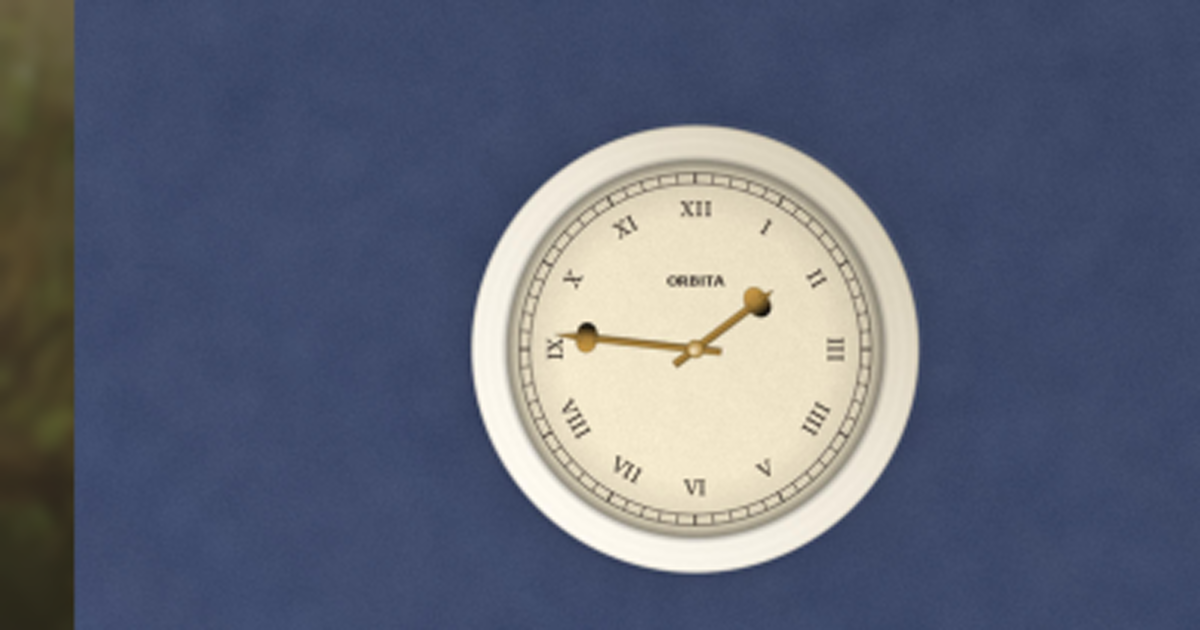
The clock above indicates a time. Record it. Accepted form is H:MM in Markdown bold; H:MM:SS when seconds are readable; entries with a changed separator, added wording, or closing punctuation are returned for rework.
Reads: **1:46**
